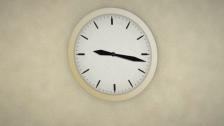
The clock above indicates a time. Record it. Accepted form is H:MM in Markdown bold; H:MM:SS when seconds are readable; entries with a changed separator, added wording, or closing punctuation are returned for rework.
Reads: **9:17**
